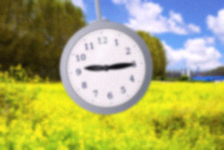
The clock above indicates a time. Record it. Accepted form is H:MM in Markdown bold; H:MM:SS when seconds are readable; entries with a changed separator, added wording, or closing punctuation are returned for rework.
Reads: **9:15**
